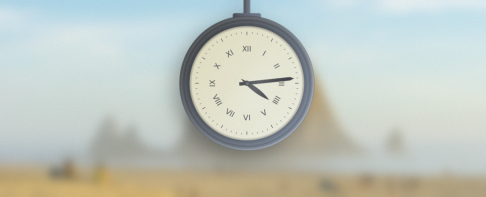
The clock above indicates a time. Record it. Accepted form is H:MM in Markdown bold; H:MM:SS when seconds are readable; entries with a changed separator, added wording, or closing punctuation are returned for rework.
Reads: **4:14**
